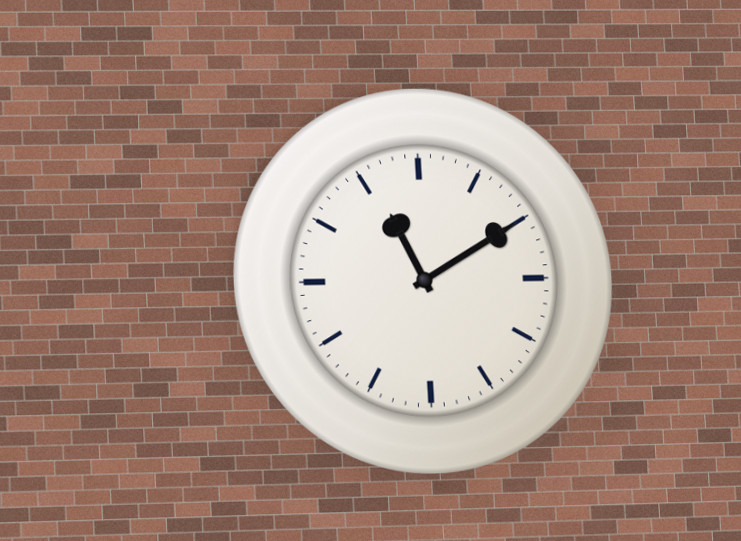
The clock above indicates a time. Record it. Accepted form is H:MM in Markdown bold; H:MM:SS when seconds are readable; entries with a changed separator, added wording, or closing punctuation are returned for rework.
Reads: **11:10**
